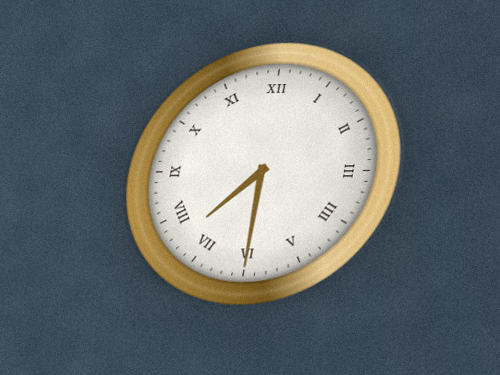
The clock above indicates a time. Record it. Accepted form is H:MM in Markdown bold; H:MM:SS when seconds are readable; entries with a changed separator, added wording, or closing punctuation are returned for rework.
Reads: **7:30**
